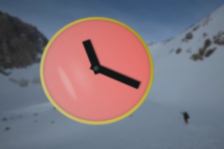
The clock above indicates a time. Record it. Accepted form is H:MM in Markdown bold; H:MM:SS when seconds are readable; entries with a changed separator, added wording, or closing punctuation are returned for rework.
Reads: **11:19**
